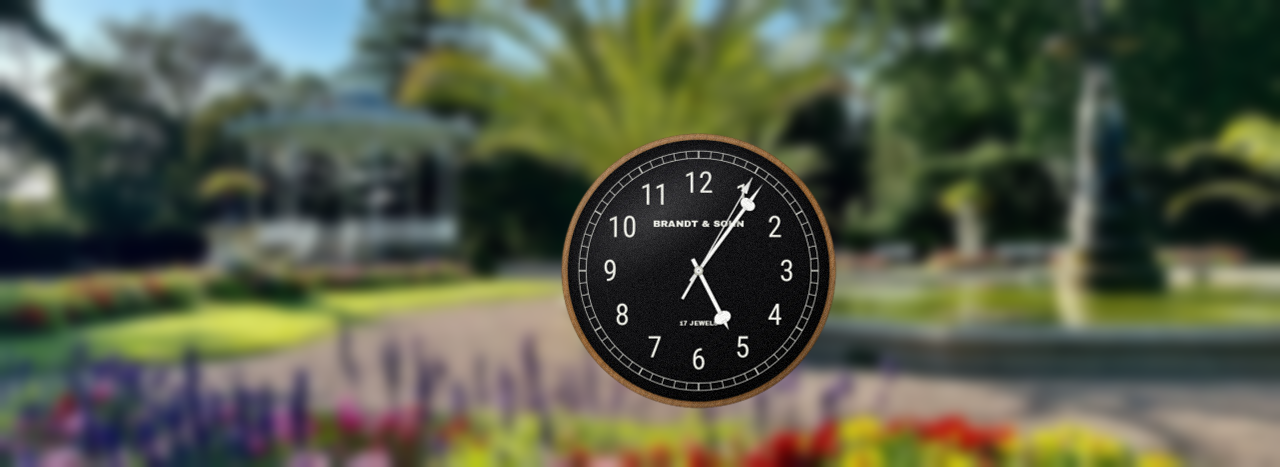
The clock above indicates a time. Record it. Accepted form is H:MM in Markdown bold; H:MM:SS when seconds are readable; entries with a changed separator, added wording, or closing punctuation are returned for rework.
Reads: **5:06:05**
